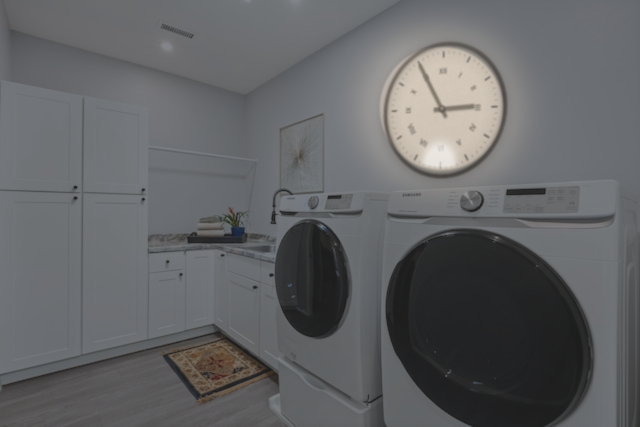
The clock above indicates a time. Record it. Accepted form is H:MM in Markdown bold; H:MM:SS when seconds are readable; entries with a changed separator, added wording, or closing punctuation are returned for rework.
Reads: **2:55**
